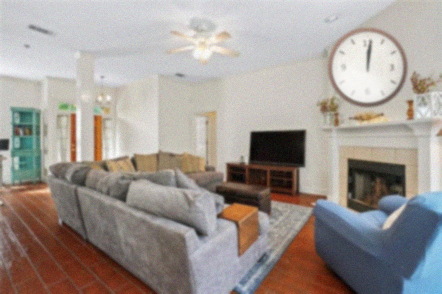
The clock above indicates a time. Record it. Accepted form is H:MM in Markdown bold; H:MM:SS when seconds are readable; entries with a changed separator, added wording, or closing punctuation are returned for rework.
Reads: **12:01**
